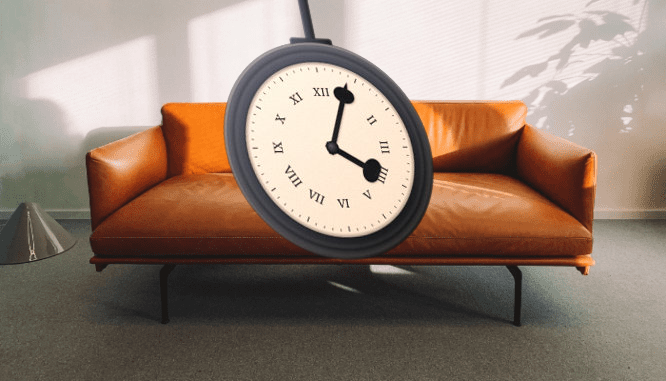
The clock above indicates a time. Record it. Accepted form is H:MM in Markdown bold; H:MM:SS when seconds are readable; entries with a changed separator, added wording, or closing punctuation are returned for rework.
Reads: **4:04**
